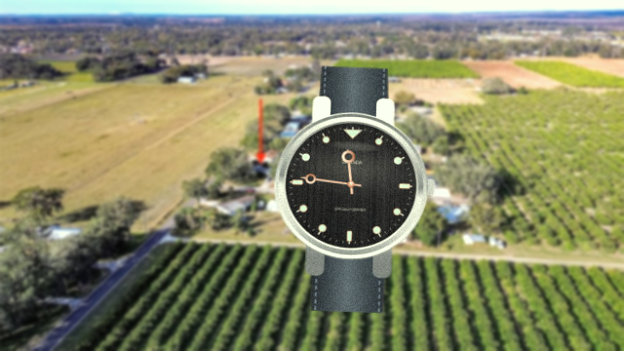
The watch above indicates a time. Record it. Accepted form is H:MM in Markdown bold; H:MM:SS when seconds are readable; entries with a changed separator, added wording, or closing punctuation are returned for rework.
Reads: **11:46**
